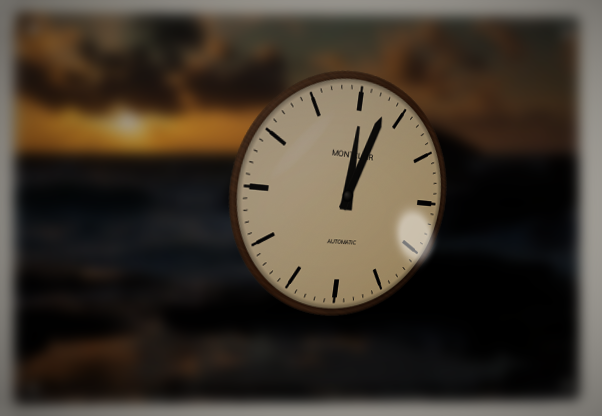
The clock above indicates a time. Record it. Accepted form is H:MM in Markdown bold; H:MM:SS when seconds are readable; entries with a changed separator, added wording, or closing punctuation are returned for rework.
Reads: **12:03**
